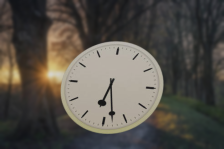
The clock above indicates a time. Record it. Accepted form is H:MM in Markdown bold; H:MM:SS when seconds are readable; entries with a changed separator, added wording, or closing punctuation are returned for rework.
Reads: **6:28**
